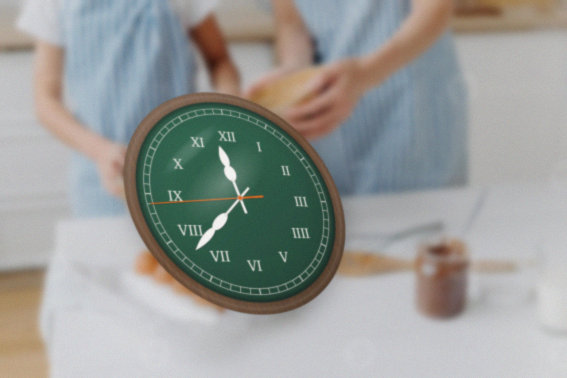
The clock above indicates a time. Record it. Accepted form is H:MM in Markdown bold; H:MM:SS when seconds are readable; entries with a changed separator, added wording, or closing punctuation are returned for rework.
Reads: **11:37:44**
